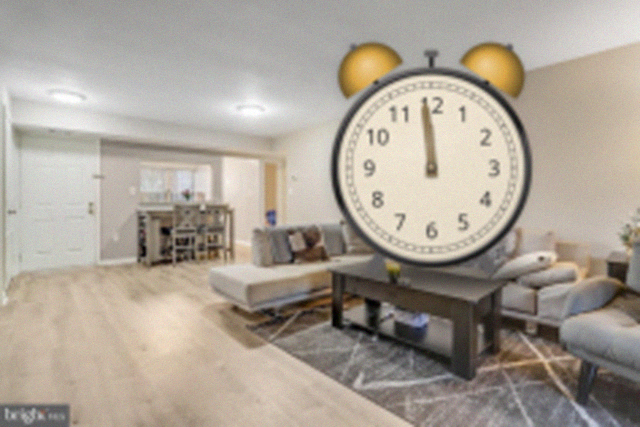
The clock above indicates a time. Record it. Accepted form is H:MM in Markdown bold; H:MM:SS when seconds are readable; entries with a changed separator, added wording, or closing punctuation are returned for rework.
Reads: **11:59**
